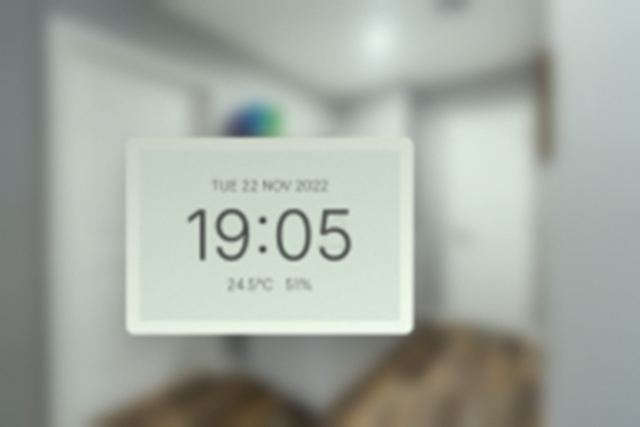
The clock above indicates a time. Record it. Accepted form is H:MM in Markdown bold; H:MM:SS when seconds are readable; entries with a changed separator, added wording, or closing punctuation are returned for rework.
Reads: **19:05**
